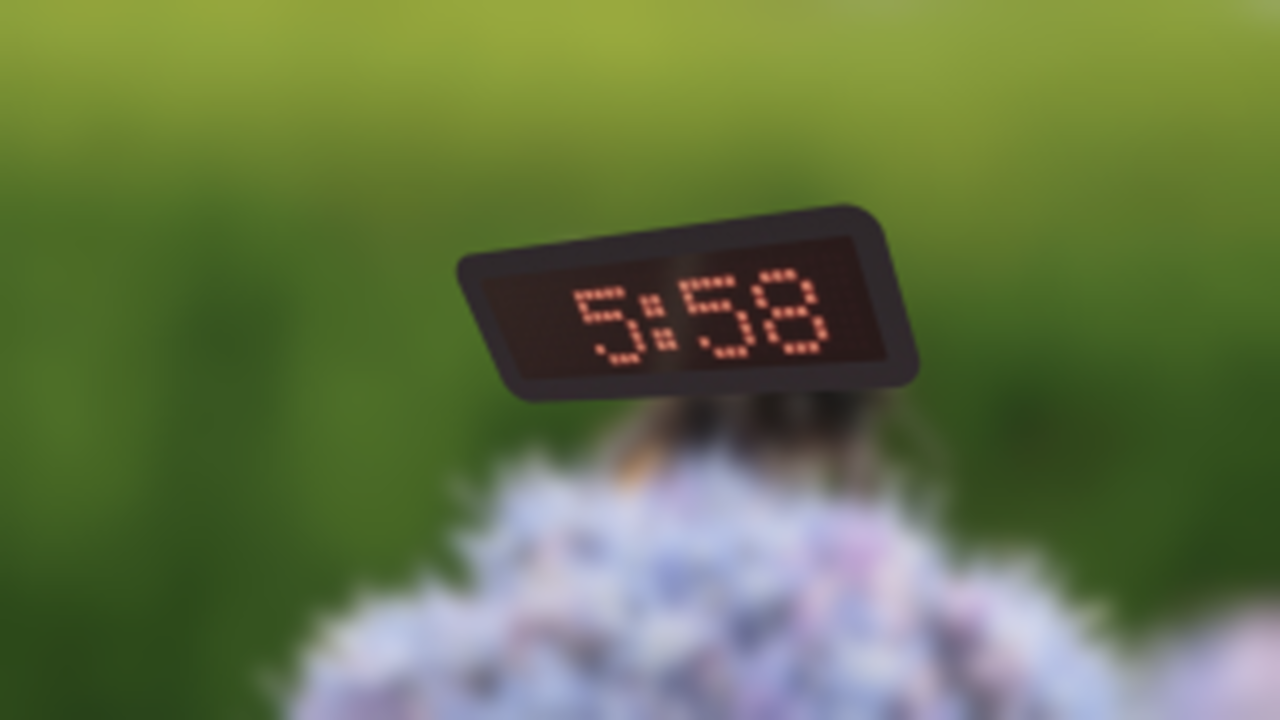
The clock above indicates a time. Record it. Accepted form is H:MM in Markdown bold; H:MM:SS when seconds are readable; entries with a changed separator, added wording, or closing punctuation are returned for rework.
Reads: **5:58**
